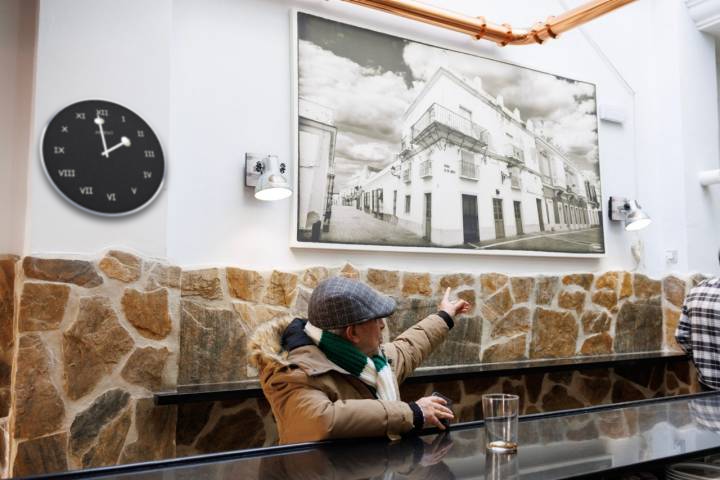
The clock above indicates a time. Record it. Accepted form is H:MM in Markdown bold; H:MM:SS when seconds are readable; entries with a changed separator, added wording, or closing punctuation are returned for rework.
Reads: **1:59**
